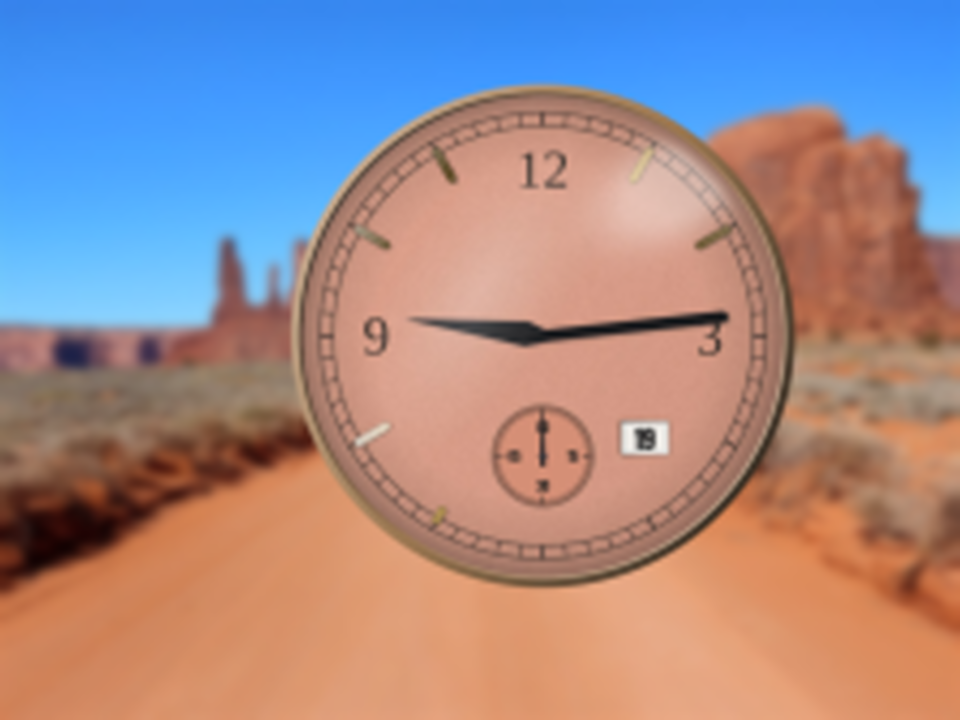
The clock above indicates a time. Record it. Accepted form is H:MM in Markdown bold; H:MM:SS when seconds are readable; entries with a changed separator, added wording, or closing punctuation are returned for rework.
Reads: **9:14**
